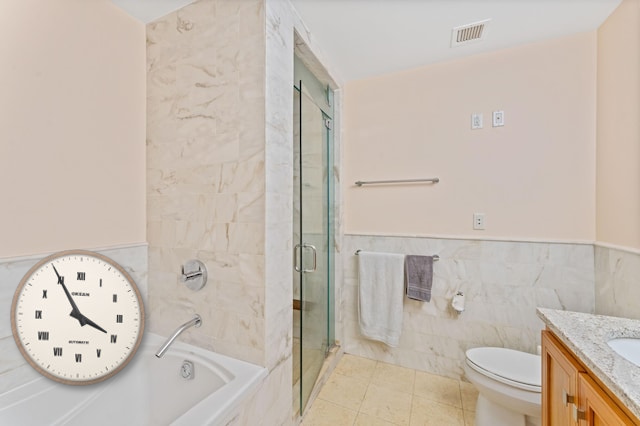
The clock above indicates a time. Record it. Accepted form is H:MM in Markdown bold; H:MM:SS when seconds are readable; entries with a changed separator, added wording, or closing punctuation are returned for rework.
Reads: **3:55**
